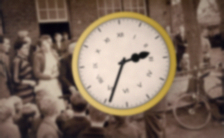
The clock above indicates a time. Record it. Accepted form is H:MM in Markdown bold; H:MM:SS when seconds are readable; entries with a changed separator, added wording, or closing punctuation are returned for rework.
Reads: **2:34**
